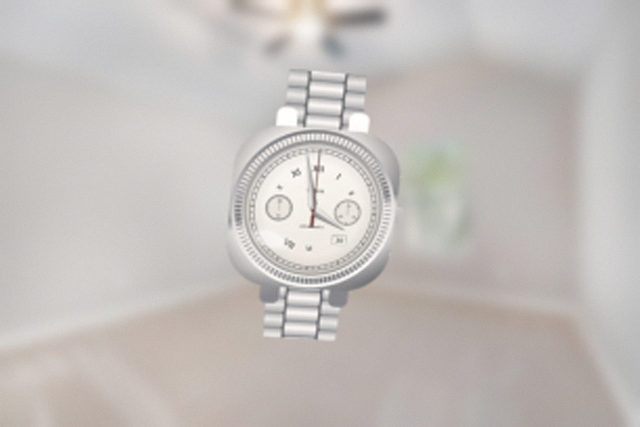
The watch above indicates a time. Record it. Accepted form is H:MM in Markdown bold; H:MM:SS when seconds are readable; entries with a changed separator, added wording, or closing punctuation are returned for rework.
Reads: **3:58**
